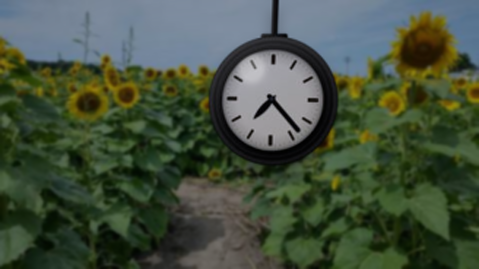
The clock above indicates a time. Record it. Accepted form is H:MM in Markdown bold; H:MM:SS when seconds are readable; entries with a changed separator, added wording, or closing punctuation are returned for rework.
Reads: **7:23**
